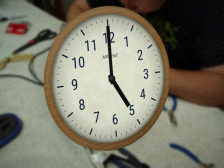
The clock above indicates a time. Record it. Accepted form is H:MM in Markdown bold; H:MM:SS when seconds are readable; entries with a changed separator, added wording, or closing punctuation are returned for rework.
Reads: **5:00**
